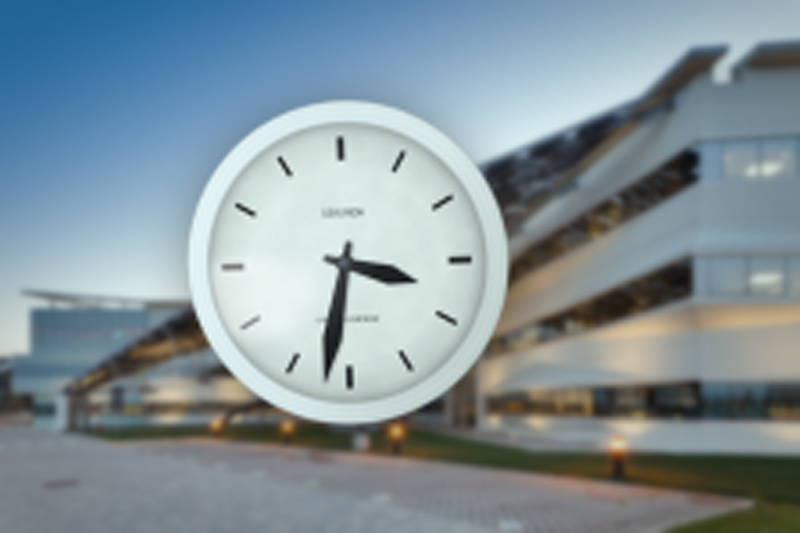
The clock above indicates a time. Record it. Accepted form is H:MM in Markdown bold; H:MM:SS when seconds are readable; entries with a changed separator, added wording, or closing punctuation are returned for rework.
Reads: **3:32**
